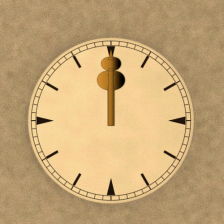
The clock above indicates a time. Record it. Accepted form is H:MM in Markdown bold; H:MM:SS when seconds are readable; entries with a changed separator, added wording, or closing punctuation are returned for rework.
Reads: **12:00**
